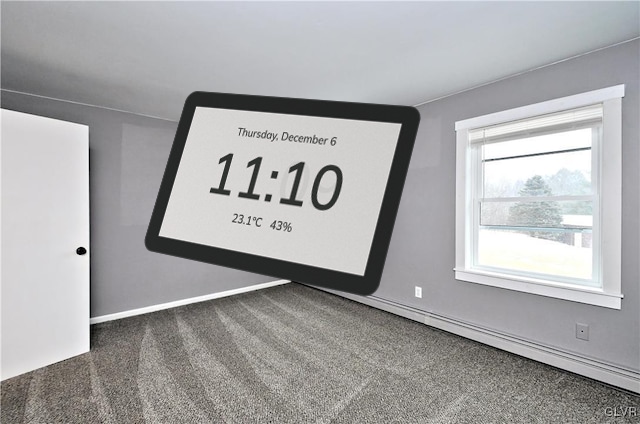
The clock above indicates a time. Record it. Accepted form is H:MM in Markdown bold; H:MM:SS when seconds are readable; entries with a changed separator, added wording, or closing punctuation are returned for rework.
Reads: **11:10**
